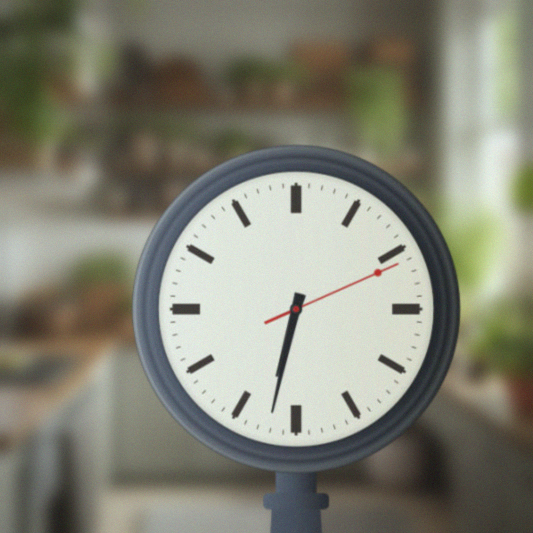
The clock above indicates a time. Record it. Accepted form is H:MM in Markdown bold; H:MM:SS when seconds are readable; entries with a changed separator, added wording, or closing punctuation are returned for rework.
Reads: **6:32:11**
